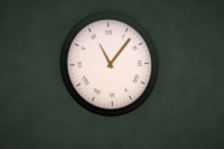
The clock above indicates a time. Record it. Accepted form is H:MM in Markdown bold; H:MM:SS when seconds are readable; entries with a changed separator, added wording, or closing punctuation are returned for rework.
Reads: **11:07**
